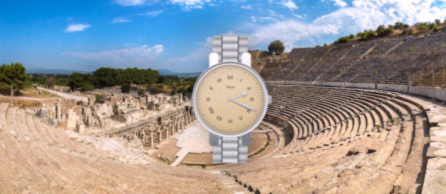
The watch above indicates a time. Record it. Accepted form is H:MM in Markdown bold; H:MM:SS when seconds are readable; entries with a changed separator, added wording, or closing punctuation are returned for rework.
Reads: **2:19**
